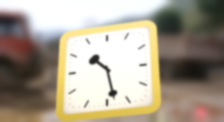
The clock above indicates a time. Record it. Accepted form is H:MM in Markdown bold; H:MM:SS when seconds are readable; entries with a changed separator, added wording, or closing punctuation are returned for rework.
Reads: **10:28**
